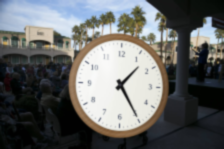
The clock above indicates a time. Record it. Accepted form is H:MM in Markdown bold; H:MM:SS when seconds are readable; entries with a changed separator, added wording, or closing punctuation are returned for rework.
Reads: **1:25**
